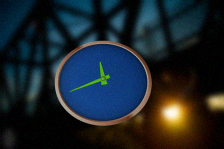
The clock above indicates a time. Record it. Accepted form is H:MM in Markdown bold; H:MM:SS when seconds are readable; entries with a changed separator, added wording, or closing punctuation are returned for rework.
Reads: **11:41**
